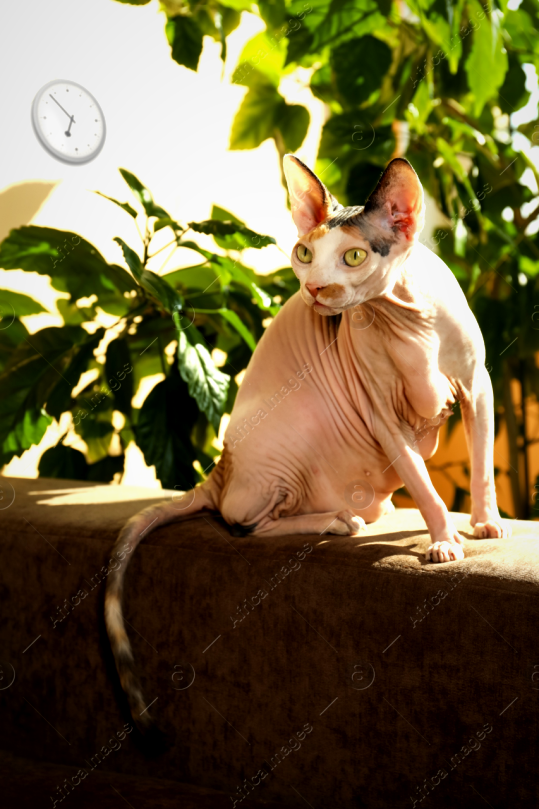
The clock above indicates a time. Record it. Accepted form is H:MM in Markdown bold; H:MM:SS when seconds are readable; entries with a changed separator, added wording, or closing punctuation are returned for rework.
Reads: **6:53**
